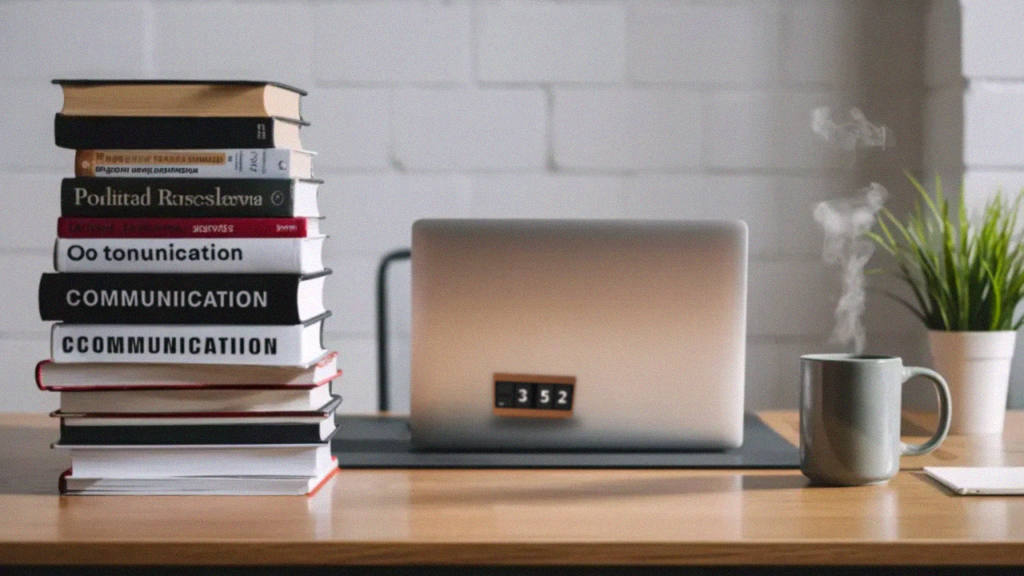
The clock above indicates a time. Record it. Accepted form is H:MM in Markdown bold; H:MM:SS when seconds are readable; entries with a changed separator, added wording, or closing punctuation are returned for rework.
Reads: **3:52**
